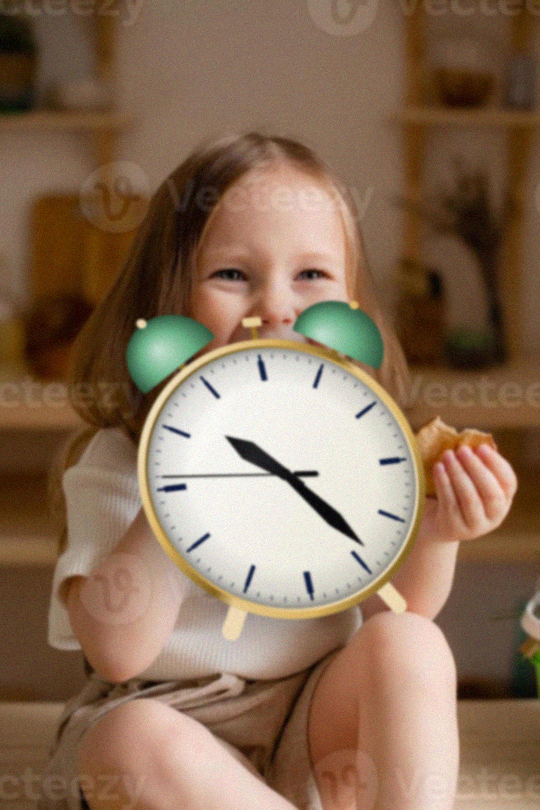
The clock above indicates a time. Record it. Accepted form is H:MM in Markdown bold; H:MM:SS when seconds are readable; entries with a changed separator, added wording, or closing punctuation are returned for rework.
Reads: **10:23:46**
